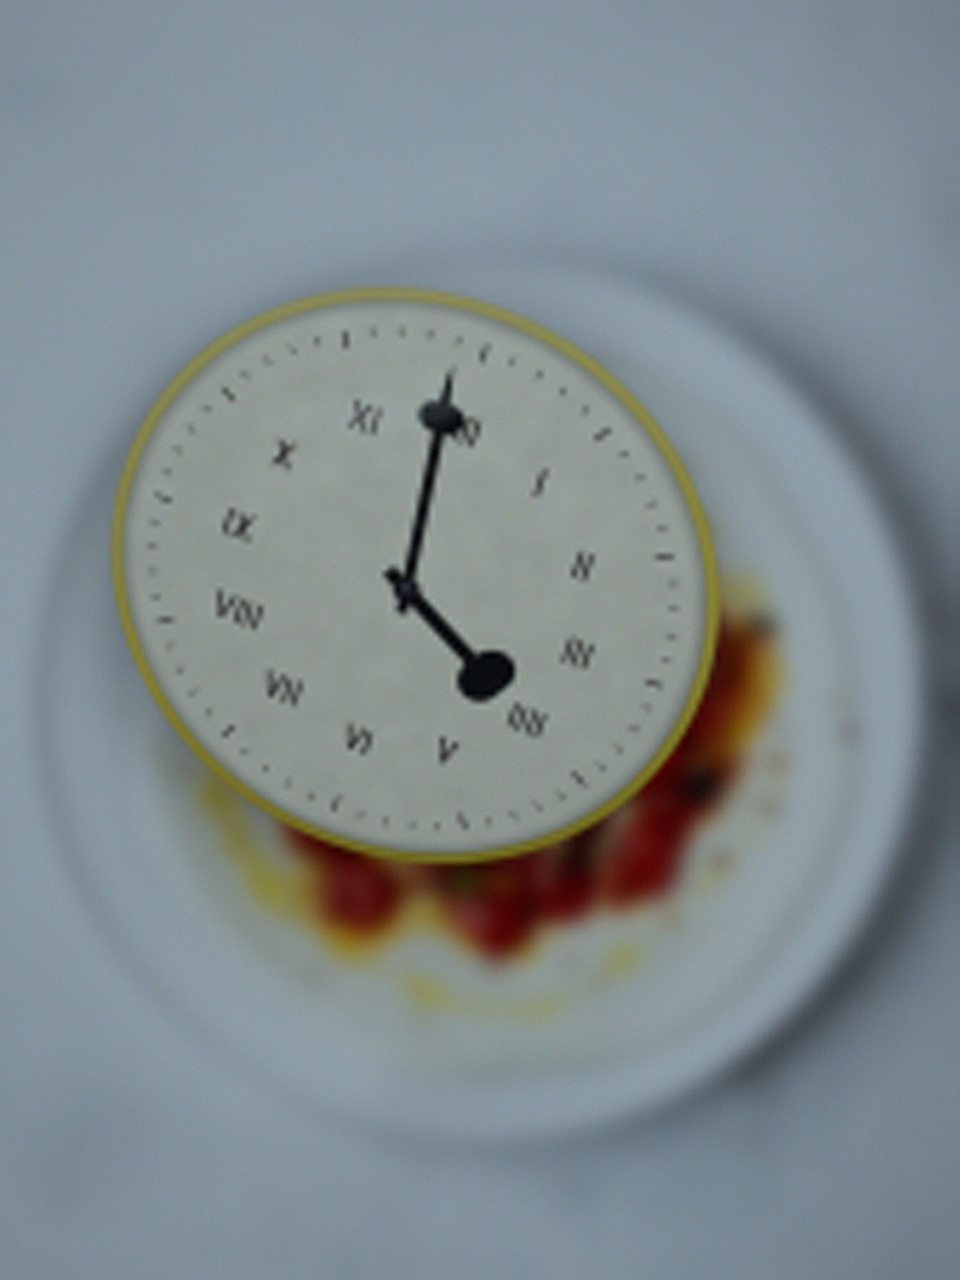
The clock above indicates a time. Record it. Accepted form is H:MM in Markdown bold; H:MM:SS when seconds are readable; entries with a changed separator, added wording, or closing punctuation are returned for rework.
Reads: **3:59**
